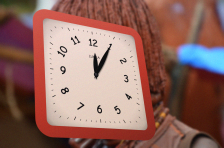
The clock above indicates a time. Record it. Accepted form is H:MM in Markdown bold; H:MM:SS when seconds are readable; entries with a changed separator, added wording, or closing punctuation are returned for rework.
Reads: **12:05**
